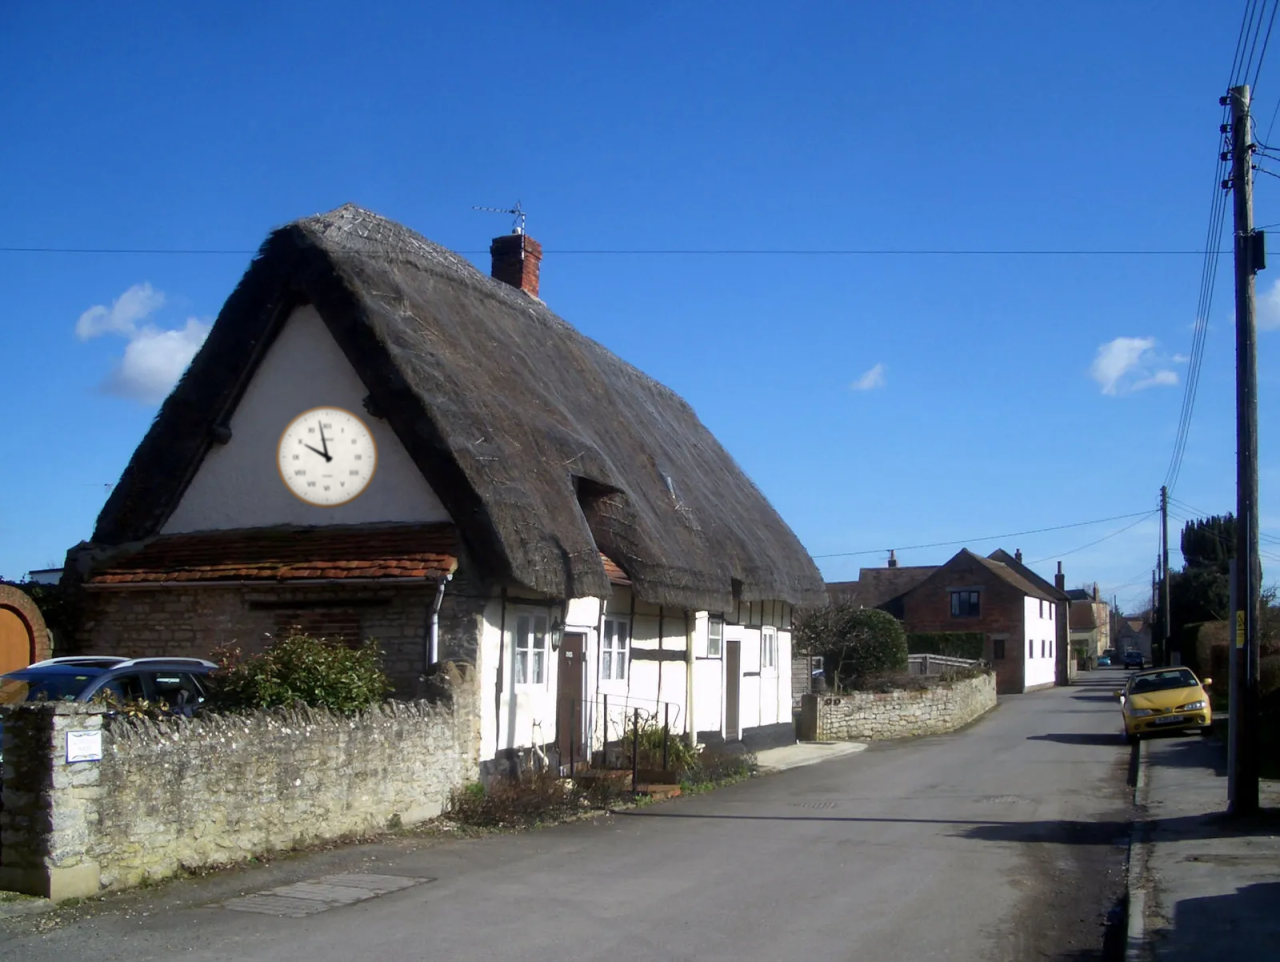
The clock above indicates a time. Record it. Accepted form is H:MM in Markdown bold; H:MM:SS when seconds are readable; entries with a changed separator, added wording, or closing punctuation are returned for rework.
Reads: **9:58**
